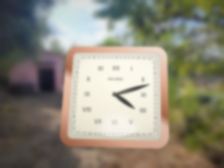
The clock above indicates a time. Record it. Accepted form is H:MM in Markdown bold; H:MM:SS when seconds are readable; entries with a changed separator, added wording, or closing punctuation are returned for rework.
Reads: **4:12**
